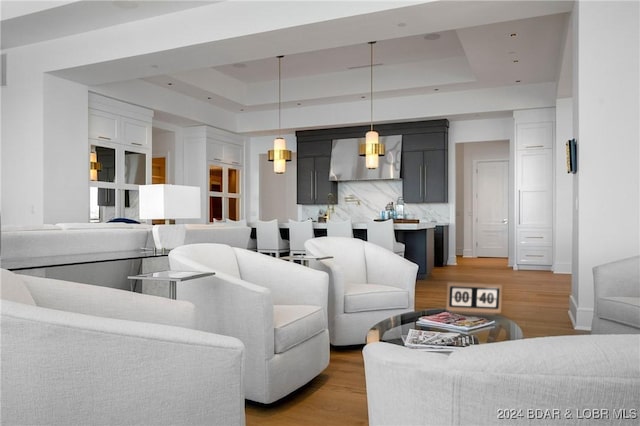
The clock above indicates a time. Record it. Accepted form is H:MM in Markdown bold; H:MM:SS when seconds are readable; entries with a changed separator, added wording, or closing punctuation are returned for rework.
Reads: **0:40**
